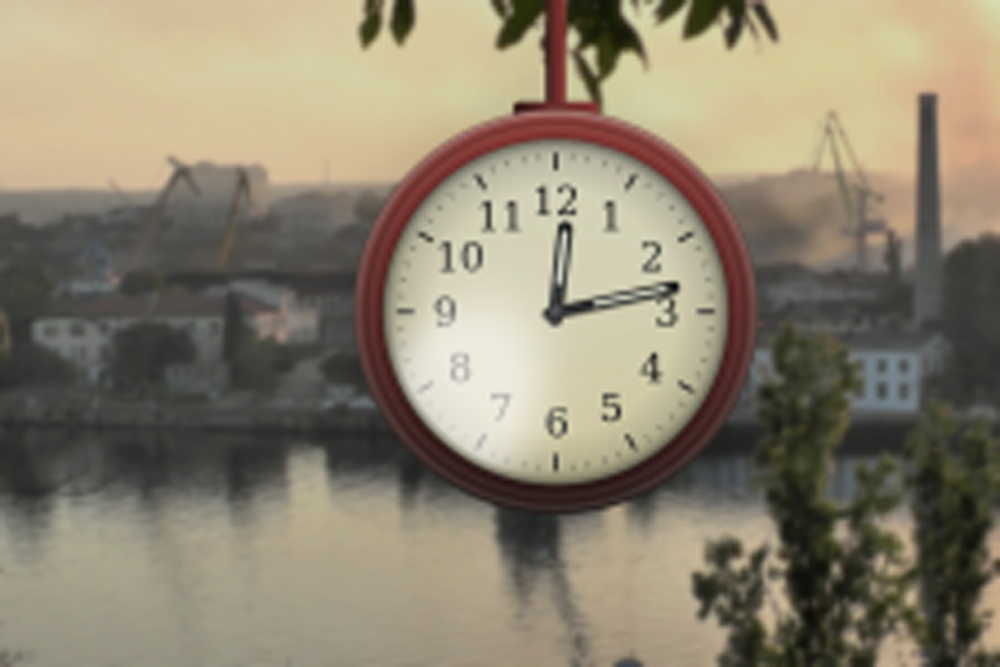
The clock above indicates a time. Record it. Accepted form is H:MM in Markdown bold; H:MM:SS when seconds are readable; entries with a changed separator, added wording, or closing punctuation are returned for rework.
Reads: **12:13**
